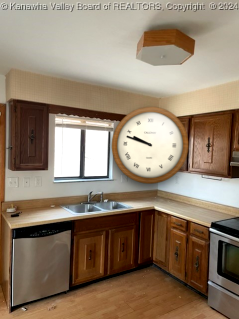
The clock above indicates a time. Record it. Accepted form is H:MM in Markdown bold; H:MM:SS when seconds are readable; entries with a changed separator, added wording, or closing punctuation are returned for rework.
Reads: **9:48**
